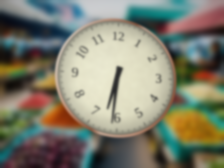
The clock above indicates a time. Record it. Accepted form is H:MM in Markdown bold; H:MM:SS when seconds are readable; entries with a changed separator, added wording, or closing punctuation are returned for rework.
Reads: **6:31**
